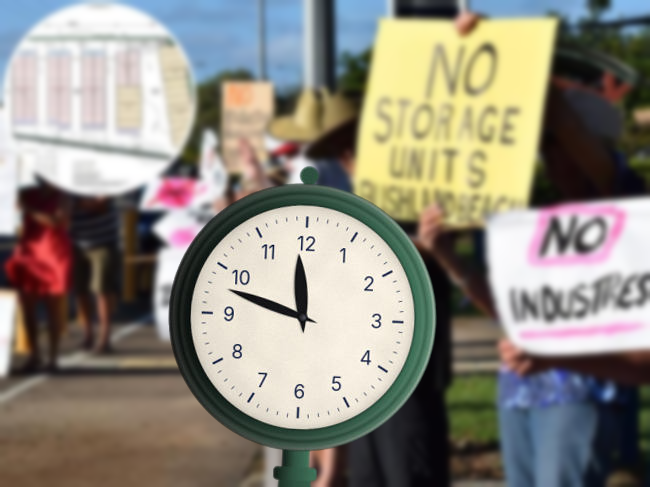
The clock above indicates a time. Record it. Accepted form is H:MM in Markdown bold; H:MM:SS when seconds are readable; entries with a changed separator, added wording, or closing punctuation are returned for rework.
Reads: **11:48**
